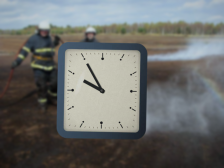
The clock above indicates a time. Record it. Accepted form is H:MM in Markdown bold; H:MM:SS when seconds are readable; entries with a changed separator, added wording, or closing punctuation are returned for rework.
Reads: **9:55**
